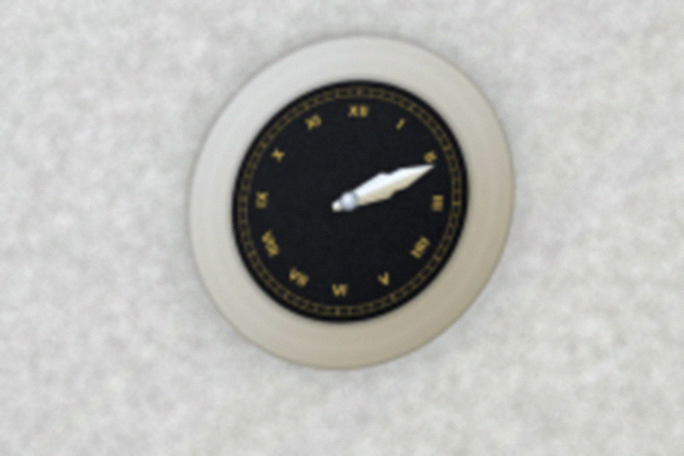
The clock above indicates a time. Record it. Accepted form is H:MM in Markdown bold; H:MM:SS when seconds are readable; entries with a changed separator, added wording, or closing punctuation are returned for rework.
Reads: **2:11**
